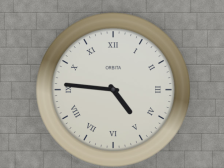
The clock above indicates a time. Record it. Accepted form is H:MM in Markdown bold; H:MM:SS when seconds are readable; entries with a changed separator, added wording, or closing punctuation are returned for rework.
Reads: **4:46**
